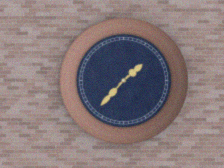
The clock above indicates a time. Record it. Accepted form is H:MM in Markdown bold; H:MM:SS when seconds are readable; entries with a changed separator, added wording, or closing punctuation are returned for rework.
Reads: **1:37**
